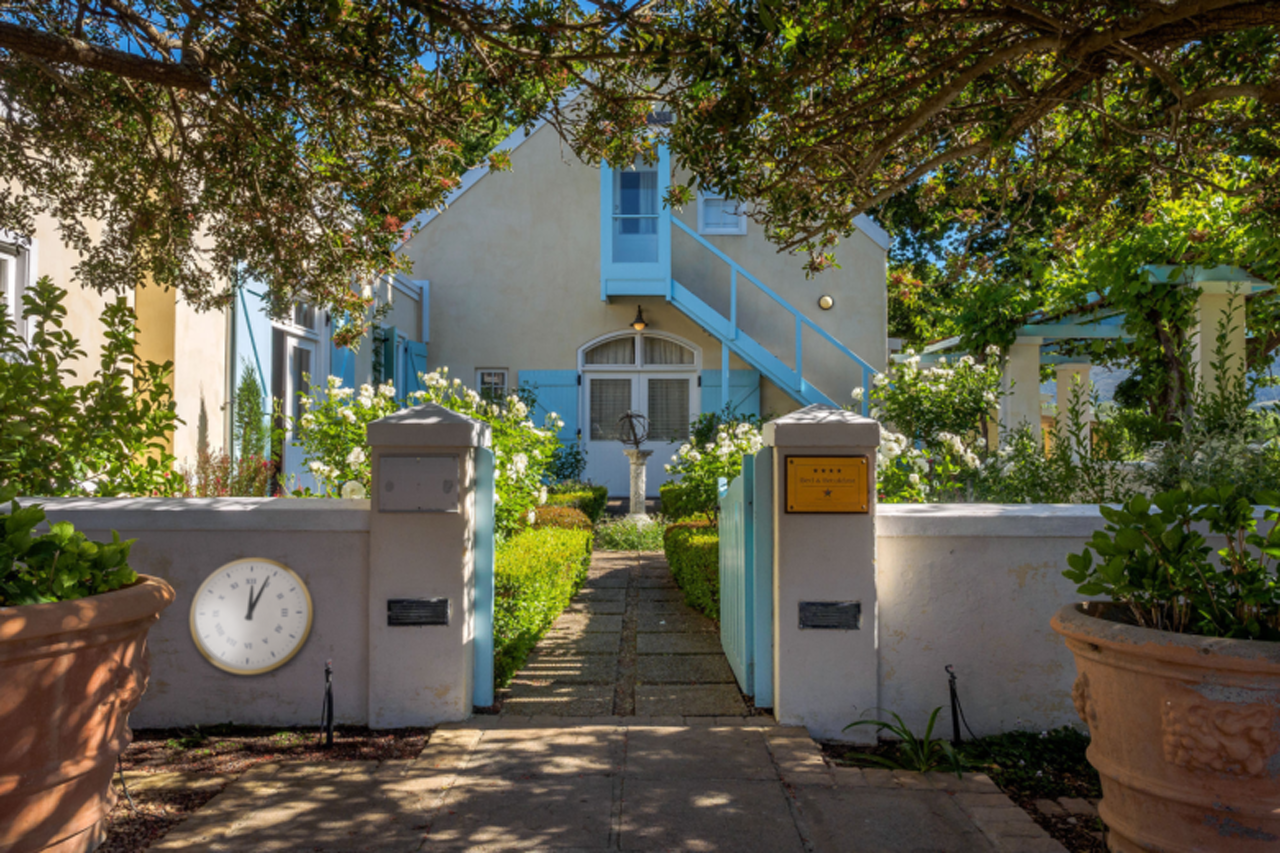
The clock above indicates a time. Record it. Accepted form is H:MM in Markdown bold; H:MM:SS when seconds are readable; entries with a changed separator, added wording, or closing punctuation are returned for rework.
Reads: **12:04**
